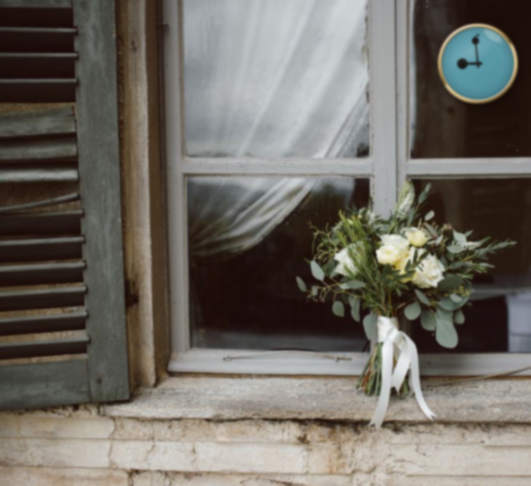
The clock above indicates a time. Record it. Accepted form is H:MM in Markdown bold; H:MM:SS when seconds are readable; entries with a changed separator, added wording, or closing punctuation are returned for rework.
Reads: **8:59**
